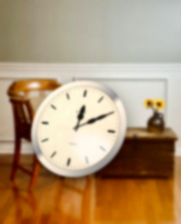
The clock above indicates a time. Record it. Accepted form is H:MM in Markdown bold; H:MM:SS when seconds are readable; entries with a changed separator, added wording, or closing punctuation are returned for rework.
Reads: **12:10**
